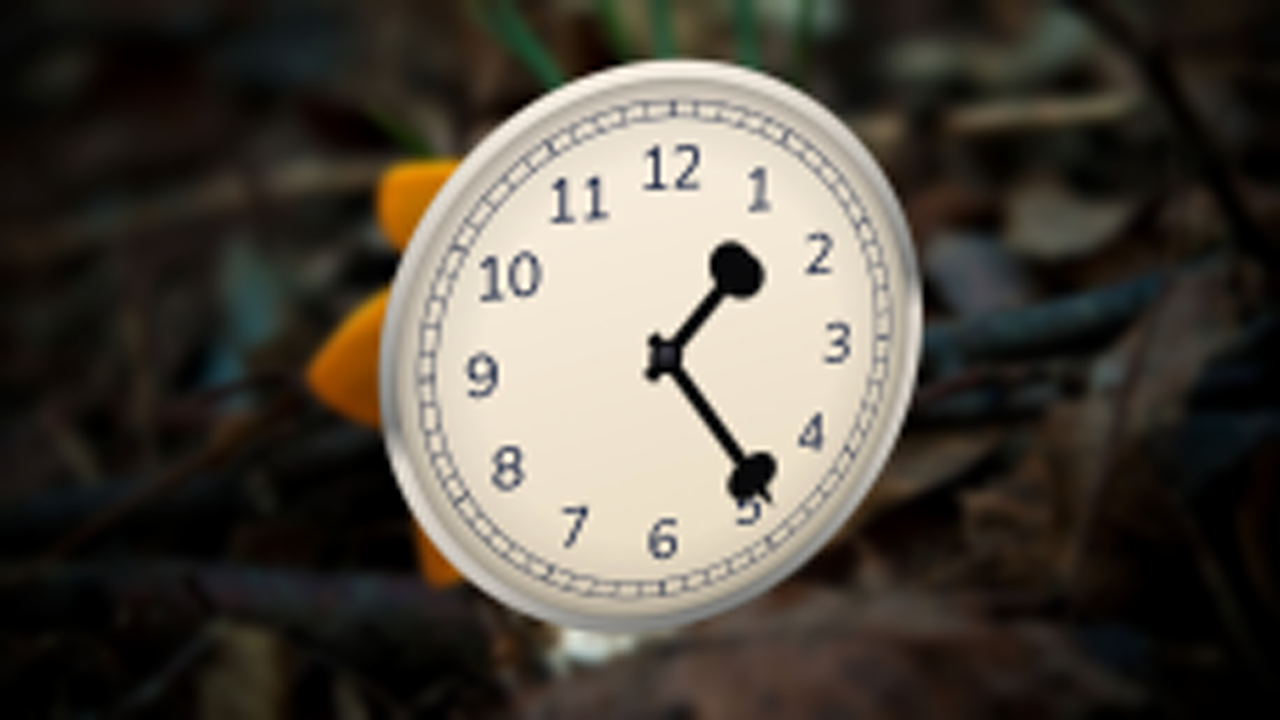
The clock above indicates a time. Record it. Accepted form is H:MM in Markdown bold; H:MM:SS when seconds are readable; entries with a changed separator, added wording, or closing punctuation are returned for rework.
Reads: **1:24**
